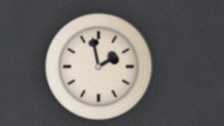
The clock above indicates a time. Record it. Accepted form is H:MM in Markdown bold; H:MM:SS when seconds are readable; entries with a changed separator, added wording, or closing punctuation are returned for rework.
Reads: **1:58**
